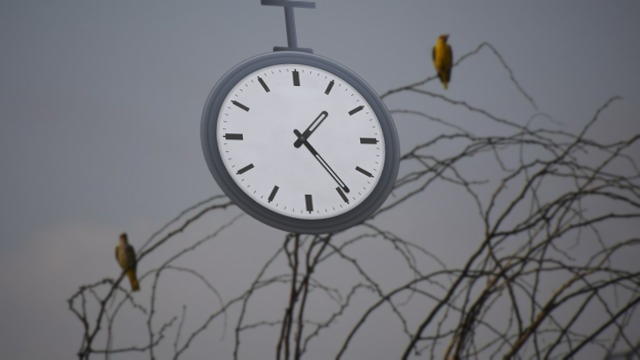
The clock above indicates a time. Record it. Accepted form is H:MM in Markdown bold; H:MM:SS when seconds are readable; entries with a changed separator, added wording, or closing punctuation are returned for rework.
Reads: **1:24**
